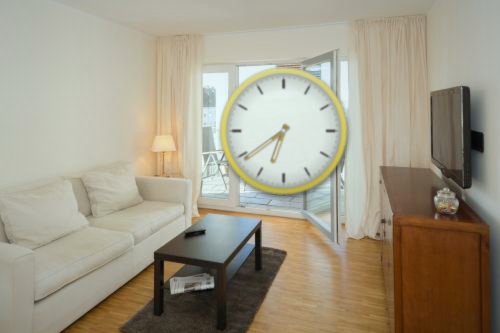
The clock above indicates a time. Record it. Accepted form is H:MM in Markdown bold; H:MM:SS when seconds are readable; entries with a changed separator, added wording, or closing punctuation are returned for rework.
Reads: **6:39**
